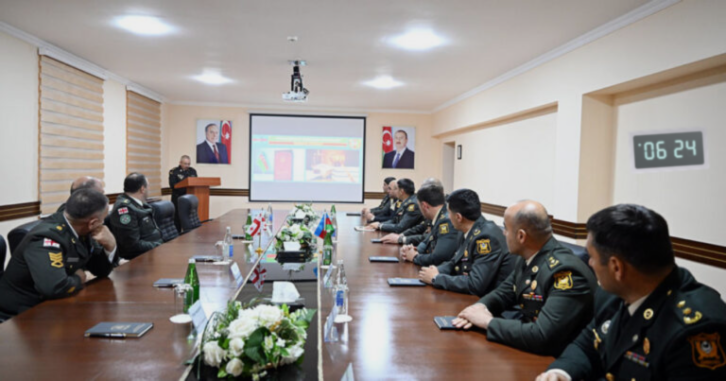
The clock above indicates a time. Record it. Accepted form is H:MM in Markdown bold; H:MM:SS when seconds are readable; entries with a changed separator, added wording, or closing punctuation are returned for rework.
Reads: **6:24**
